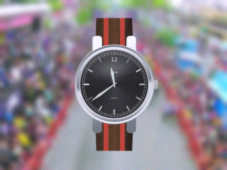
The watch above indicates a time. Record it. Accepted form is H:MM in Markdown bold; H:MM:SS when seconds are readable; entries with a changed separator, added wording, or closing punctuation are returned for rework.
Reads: **11:39**
